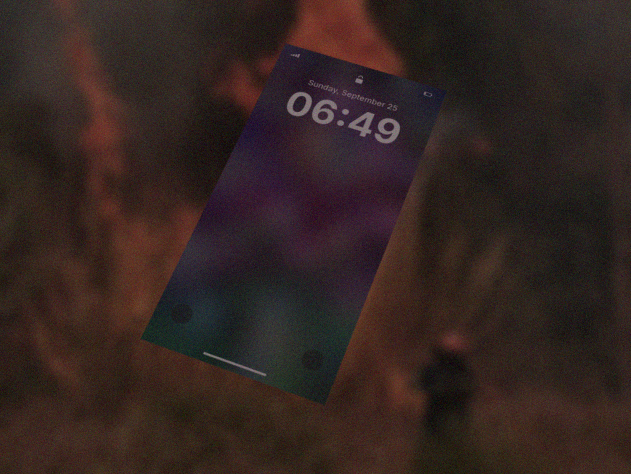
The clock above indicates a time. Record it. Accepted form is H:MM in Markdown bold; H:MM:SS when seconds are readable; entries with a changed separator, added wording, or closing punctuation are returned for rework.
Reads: **6:49**
